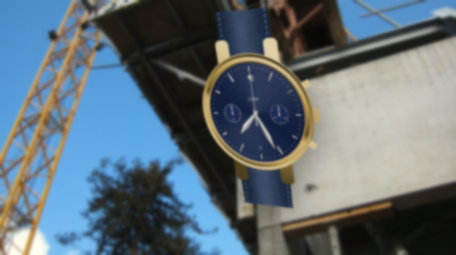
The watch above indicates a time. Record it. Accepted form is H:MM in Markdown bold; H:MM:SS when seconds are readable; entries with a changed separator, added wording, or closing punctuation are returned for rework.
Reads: **7:26**
